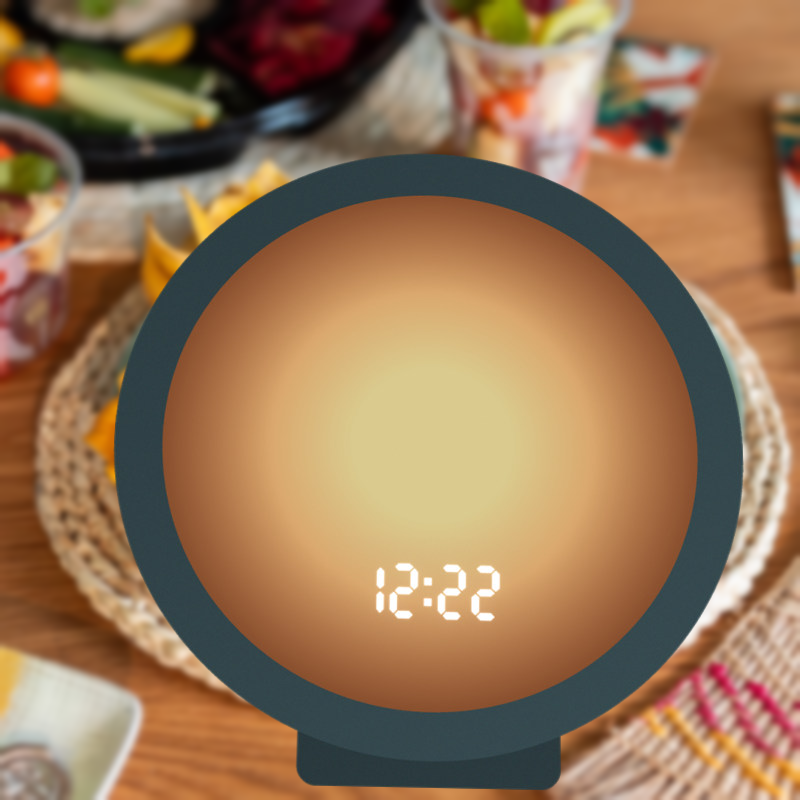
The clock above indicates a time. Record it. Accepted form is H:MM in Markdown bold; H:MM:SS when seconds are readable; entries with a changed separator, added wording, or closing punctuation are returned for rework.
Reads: **12:22**
